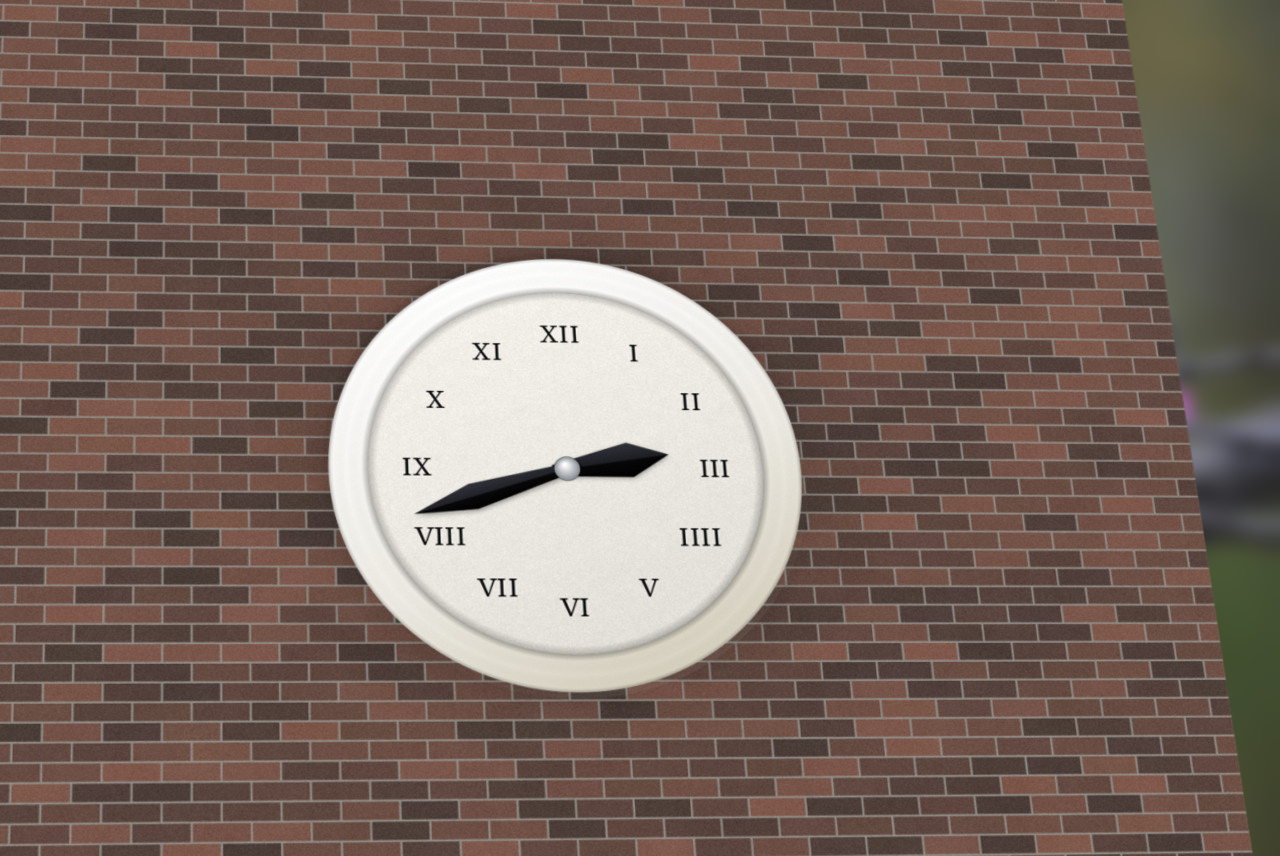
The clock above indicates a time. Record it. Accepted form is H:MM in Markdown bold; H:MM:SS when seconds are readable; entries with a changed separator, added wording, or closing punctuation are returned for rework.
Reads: **2:42**
